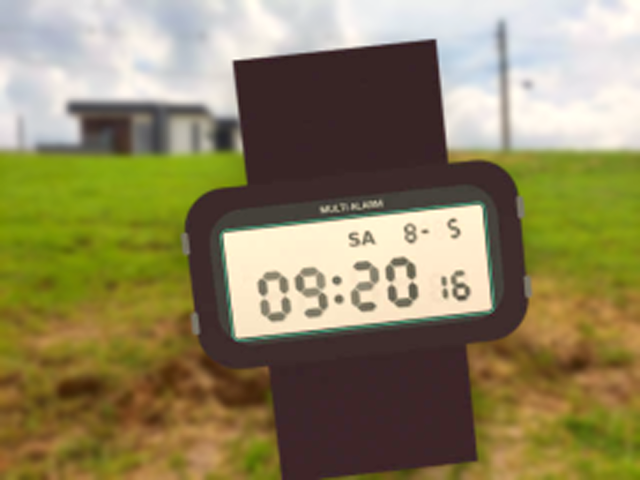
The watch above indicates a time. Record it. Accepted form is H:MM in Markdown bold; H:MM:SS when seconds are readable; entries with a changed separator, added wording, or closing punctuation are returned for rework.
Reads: **9:20:16**
